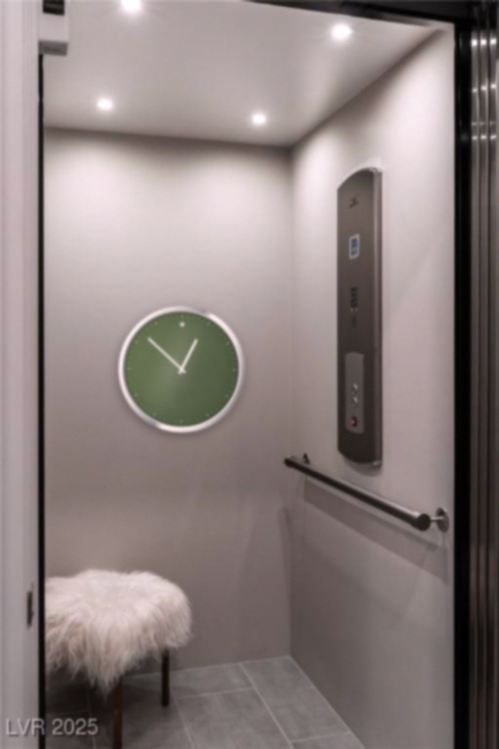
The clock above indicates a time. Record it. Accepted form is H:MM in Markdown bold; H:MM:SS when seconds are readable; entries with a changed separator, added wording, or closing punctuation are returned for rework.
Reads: **12:52**
